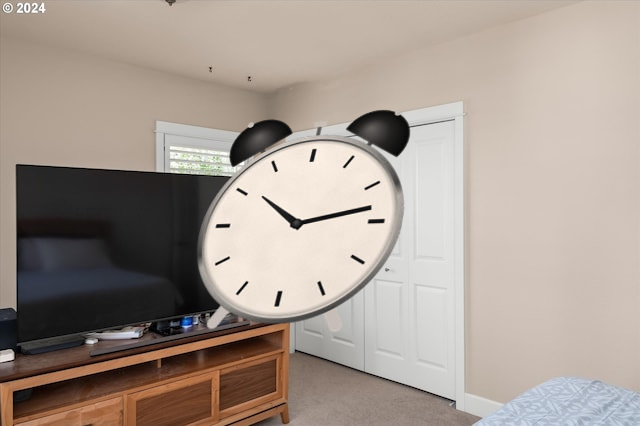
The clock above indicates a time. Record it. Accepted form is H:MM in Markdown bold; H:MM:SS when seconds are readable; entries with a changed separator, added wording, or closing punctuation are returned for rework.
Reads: **10:13**
